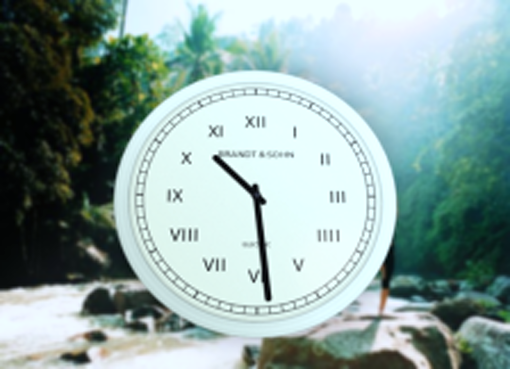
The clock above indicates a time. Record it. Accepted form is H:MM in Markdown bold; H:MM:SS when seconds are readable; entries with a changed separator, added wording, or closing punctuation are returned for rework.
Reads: **10:29**
